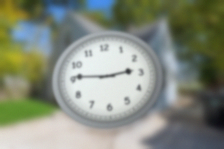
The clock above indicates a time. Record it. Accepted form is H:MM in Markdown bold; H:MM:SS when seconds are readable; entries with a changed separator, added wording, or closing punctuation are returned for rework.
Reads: **2:46**
